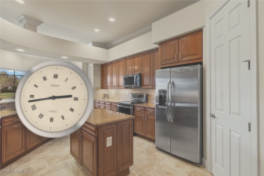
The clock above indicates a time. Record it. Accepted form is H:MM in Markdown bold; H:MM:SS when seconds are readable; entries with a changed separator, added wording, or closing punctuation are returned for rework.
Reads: **2:43**
